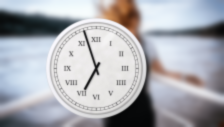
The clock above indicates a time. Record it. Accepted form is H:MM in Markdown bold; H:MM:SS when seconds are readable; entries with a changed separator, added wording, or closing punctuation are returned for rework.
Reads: **6:57**
